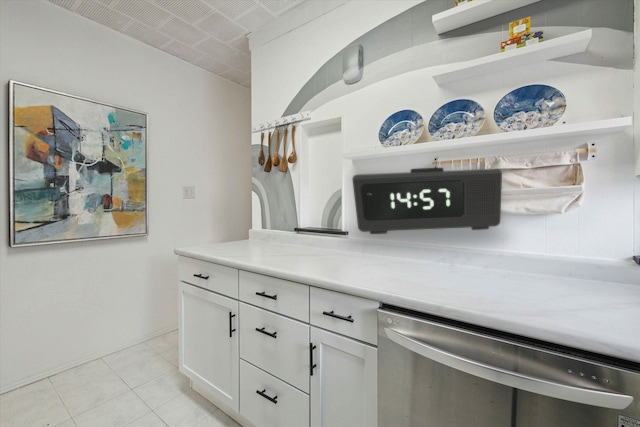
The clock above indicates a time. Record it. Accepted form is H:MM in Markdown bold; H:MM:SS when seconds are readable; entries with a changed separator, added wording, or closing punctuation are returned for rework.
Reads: **14:57**
